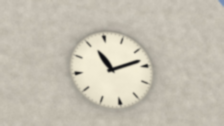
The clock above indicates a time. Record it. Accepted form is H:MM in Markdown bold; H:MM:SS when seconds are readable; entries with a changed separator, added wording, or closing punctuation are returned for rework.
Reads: **11:13**
